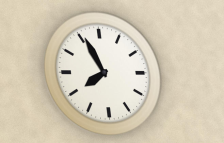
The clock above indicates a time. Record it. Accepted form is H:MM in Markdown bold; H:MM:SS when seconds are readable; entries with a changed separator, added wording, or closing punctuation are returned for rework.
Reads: **7:56**
